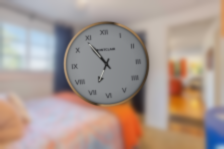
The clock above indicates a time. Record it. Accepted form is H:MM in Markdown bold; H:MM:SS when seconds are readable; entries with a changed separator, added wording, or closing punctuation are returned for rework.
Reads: **6:54**
